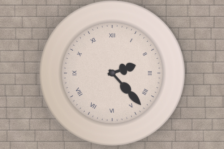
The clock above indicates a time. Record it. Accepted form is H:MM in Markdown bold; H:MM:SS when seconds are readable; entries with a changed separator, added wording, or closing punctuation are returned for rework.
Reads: **2:23**
